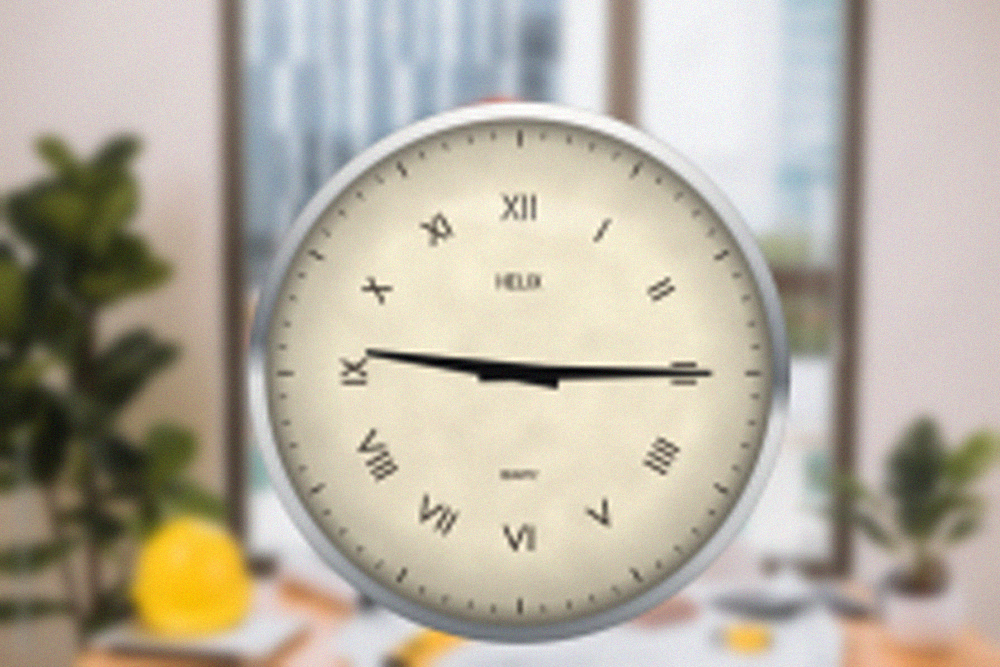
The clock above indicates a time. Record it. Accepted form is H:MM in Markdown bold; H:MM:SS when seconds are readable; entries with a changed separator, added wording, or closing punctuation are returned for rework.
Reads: **9:15**
